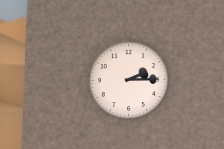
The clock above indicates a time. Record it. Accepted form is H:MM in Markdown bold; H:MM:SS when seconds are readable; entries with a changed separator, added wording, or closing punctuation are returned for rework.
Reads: **2:15**
